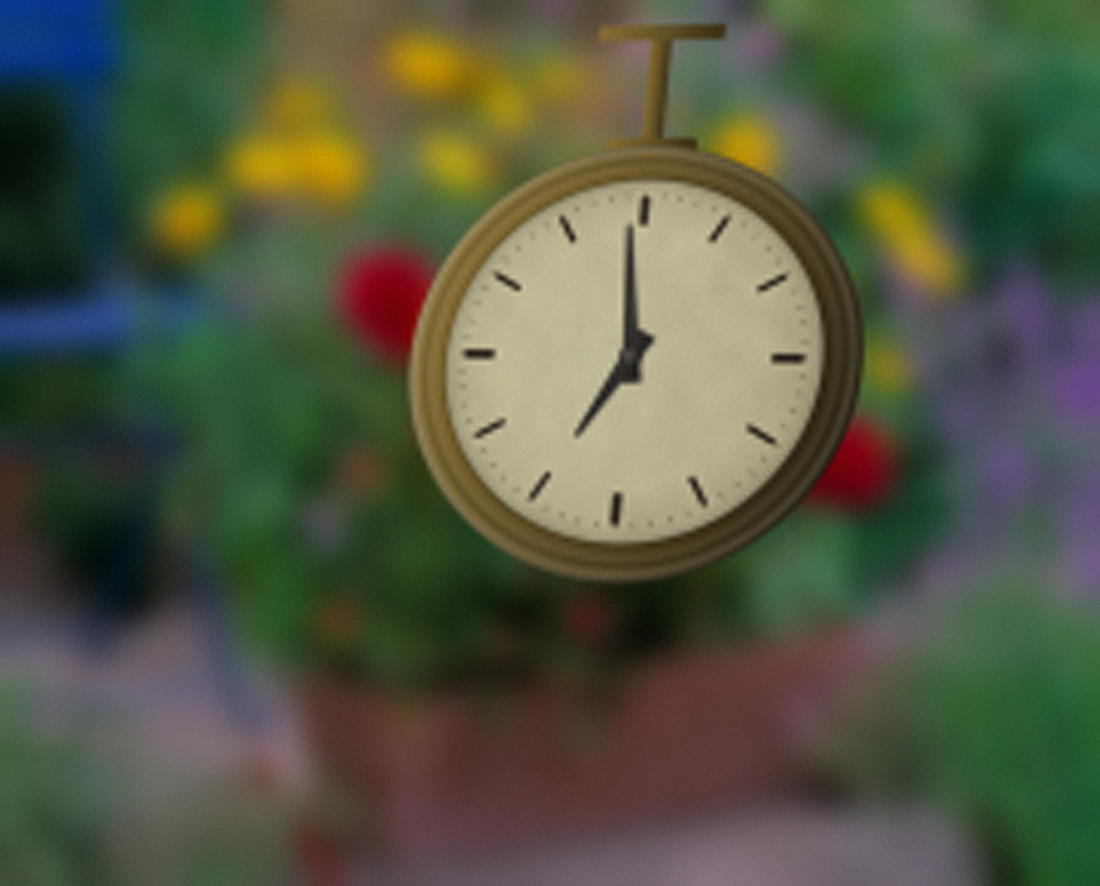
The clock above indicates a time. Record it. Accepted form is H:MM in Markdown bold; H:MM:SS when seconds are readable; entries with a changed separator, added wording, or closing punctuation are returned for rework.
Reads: **6:59**
